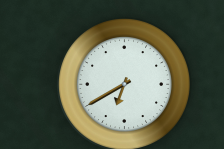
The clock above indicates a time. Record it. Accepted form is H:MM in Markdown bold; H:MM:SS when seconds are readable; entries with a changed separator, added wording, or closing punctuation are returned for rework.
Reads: **6:40**
